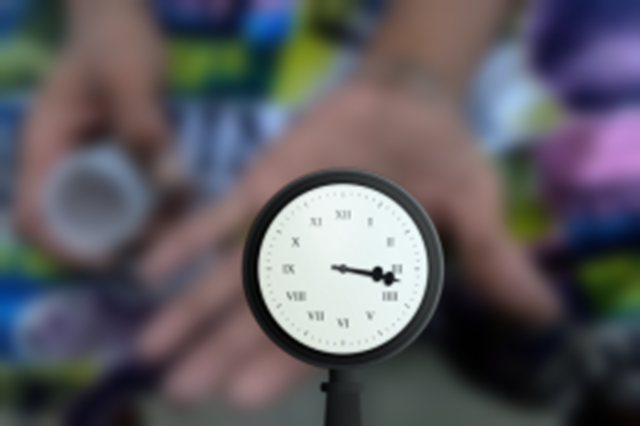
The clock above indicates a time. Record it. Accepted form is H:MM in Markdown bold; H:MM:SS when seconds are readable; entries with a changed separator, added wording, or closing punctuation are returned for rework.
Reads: **3:17**
